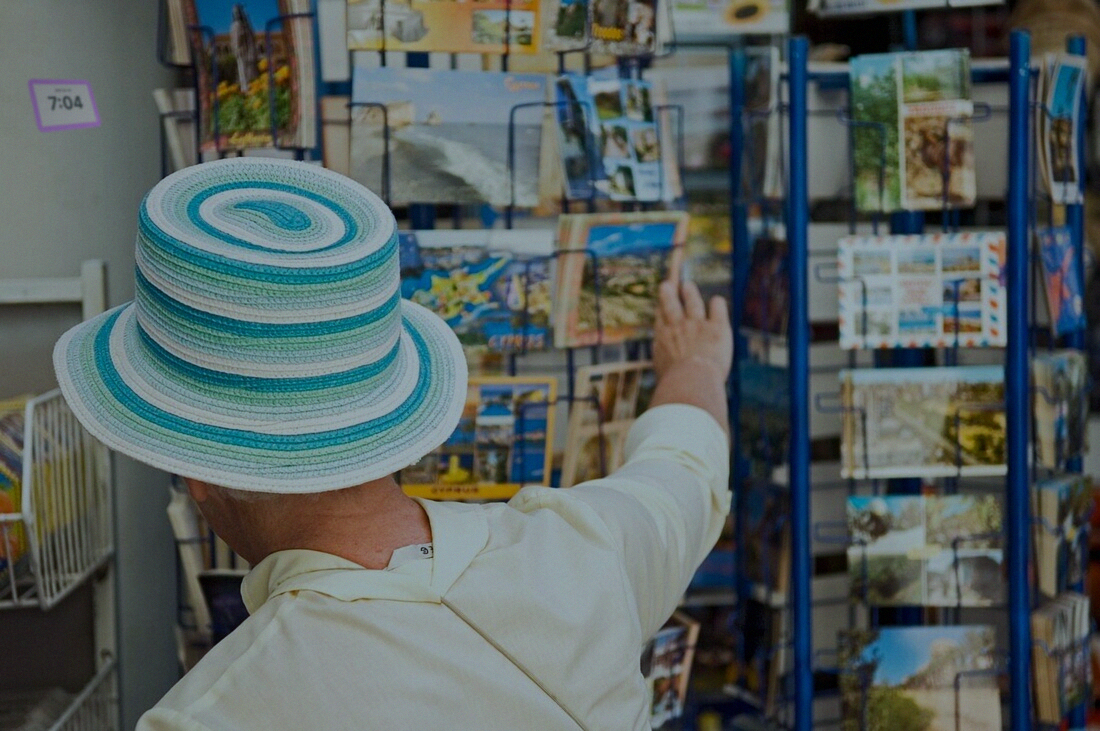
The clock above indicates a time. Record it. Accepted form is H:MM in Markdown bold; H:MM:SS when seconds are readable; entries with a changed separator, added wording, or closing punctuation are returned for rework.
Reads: **7:04**
